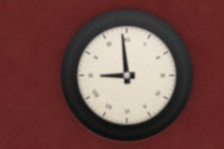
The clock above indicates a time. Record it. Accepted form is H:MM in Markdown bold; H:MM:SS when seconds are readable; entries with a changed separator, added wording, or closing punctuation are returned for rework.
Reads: **8:59**
